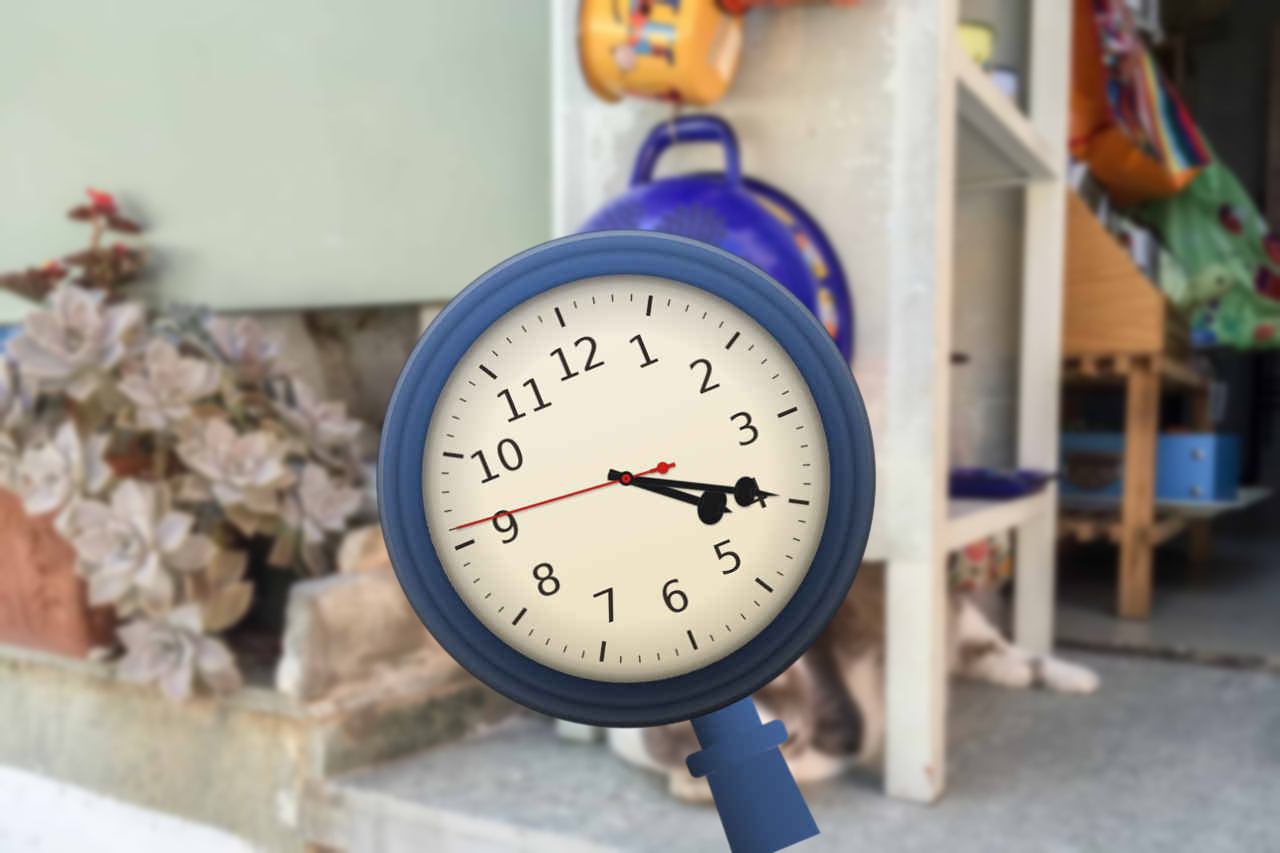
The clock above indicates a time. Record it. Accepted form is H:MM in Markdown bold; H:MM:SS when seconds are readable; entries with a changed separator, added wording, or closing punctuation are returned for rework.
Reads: **4:19:46**
